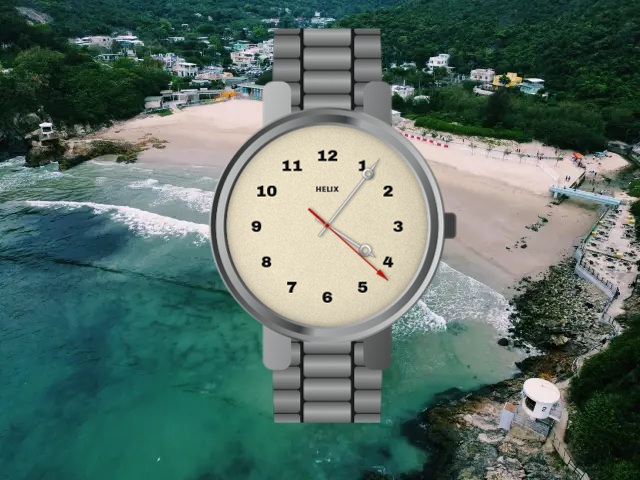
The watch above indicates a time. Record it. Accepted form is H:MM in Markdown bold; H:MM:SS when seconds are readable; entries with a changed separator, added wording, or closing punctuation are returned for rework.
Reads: **4:06:22**
